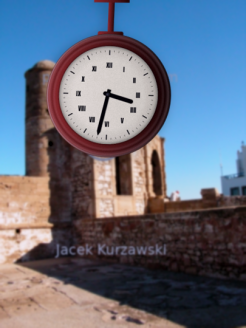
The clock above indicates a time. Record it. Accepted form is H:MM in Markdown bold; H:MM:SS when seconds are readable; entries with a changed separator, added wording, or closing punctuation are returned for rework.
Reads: **3:32**
